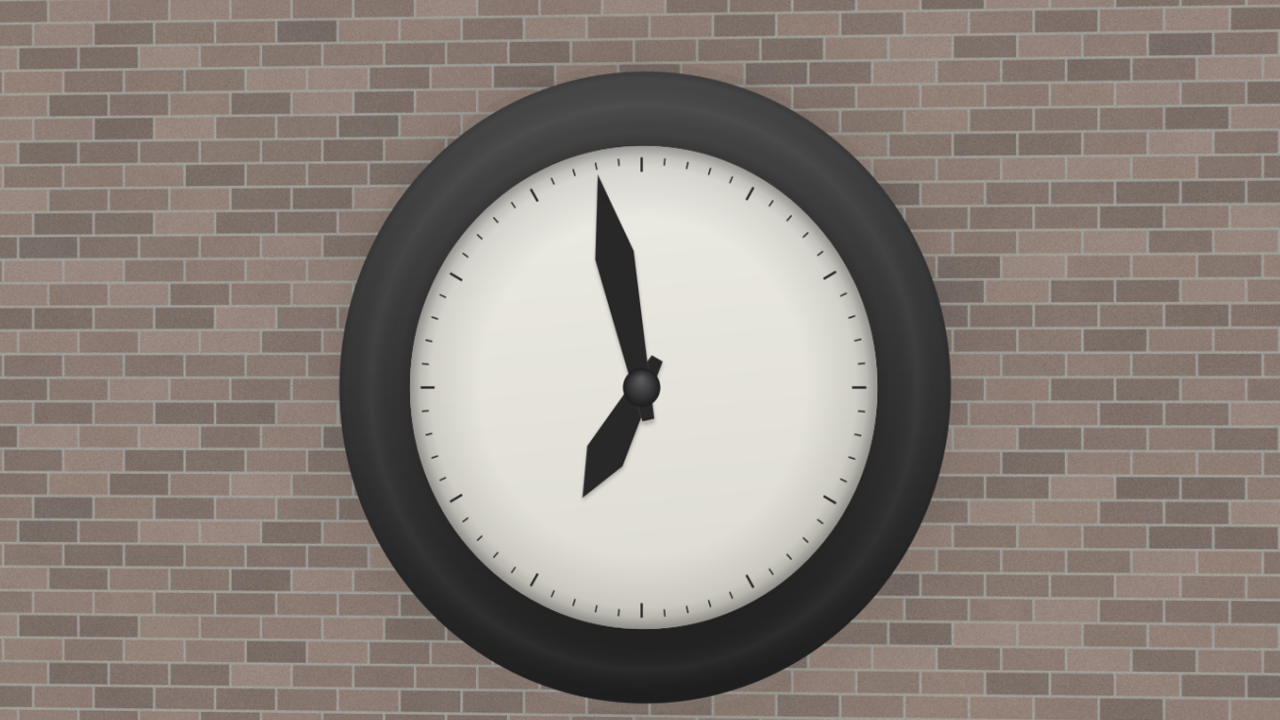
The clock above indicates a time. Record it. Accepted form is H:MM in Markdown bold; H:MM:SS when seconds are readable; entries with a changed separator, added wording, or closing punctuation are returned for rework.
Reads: **6:58**
